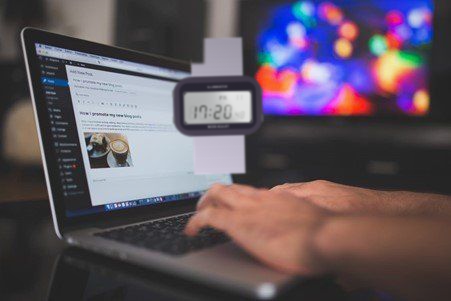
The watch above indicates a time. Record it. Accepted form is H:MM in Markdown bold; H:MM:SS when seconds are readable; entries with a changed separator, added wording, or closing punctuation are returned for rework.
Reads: **17:20**
